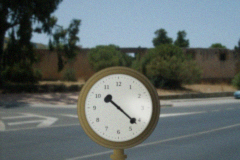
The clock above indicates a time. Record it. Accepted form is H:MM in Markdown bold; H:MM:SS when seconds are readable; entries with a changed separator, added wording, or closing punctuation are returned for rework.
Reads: **10:22**
